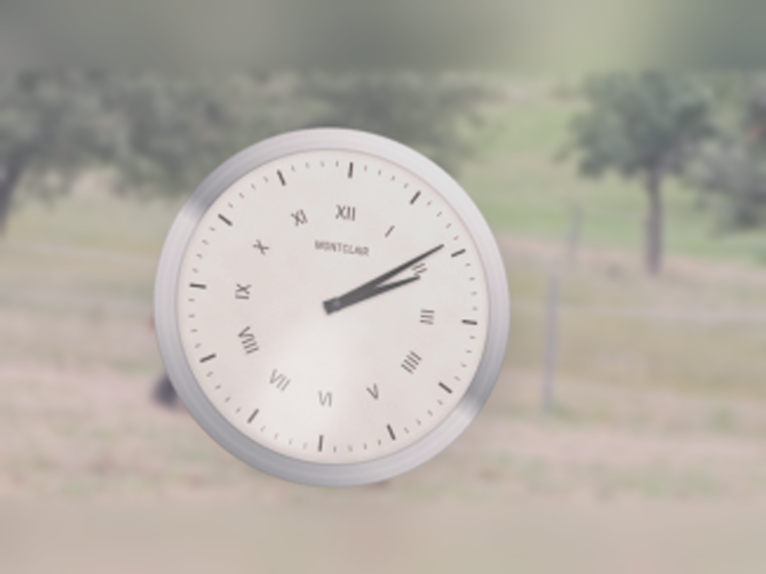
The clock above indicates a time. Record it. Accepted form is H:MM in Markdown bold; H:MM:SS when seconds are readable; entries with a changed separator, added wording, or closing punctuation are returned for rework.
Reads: **2:09**
